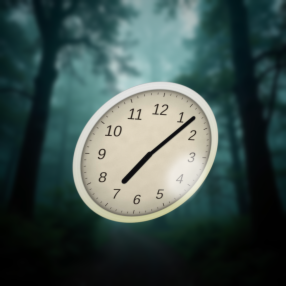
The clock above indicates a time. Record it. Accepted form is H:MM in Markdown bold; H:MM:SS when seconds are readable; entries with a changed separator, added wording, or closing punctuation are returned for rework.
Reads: **7:07**
